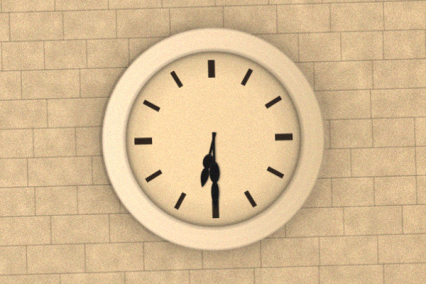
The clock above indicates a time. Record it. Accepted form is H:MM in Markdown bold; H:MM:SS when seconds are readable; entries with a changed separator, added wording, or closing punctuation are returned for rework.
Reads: **6:30**
